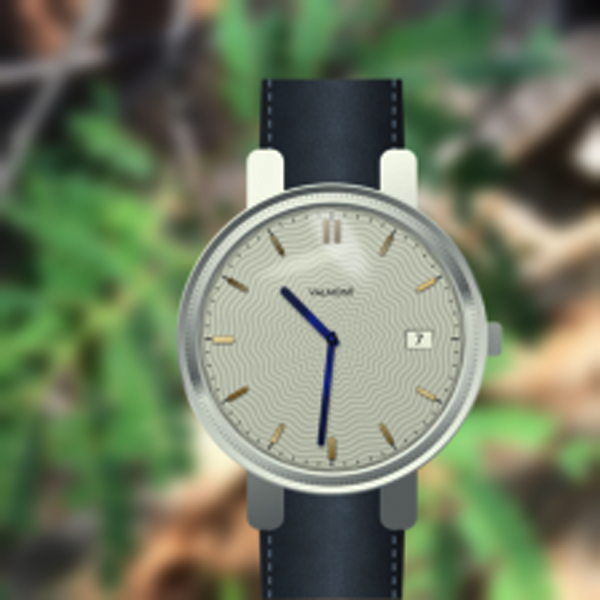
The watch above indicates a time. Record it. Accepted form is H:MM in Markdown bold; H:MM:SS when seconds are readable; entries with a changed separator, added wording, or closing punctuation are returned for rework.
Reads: **10:31**
